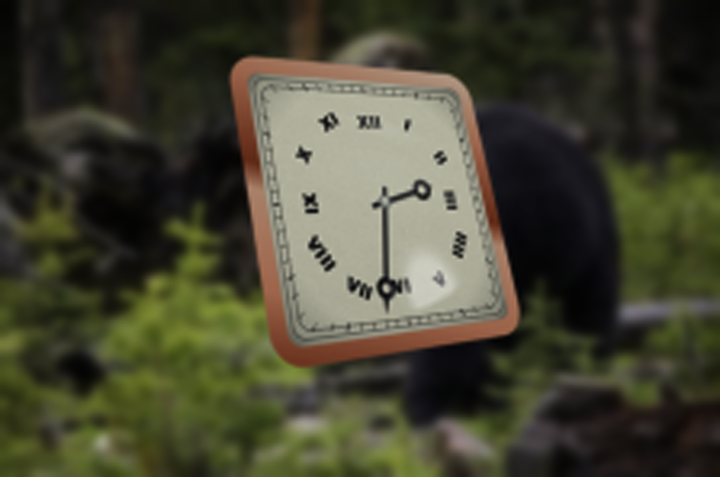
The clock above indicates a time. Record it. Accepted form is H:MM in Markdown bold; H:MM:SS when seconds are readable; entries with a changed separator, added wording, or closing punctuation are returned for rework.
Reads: **2:32**
